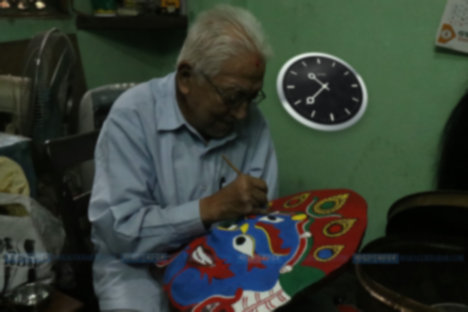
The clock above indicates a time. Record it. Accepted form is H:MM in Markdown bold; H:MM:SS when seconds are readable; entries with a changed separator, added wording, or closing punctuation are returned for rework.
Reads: **10:38**
